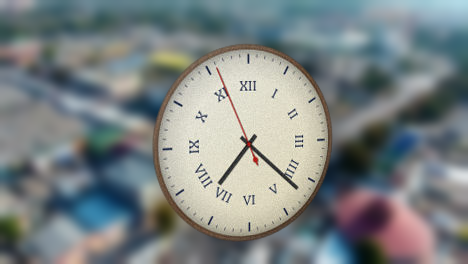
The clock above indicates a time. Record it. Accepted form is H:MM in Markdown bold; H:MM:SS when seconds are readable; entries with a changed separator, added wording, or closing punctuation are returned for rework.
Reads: **7:21:56**
